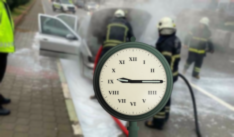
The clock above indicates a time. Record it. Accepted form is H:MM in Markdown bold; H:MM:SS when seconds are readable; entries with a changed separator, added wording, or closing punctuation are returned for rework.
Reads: **9:15**
